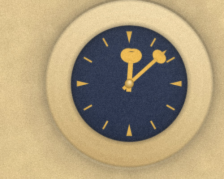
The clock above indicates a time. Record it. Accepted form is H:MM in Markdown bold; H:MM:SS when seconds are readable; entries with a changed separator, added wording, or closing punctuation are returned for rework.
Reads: **12:08**
